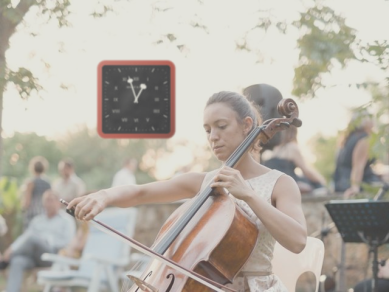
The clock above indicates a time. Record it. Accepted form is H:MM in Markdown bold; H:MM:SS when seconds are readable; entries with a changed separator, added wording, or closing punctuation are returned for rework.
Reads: **12:57**
